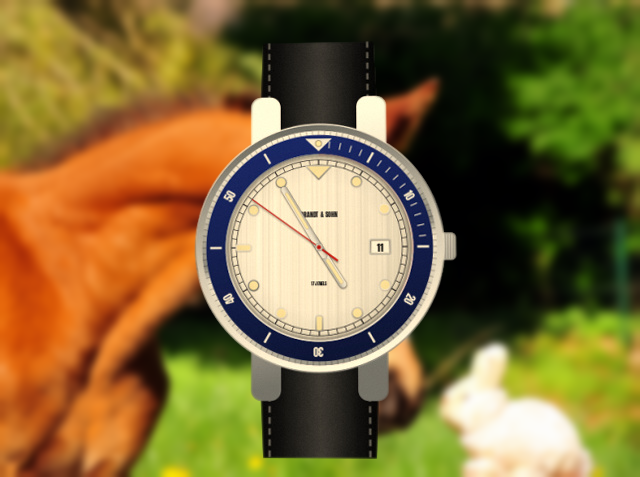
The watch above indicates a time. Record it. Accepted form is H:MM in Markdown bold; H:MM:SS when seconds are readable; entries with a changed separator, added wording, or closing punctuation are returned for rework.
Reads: **4:54:51**
